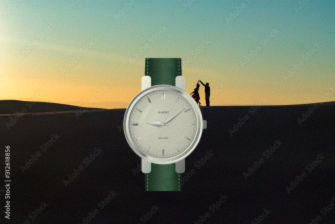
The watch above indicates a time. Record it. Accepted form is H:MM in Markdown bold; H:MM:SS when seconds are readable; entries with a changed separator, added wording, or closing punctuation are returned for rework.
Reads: **9:09**
